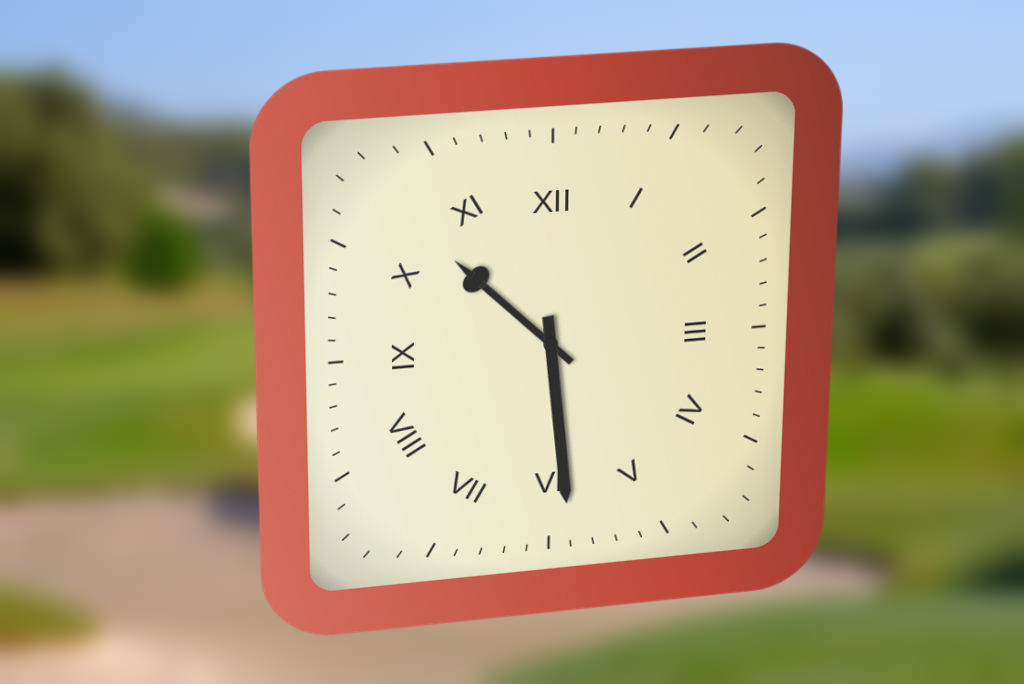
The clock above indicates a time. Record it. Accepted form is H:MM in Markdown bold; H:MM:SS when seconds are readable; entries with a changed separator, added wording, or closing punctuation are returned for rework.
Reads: **10:29**
